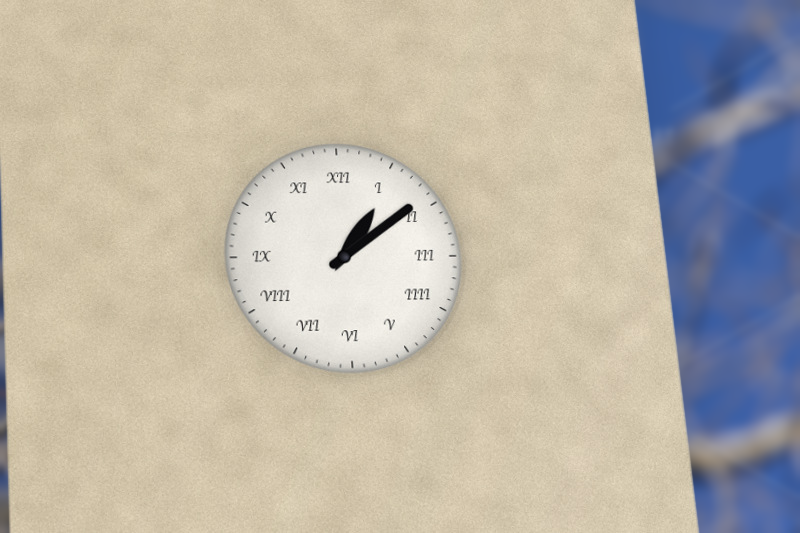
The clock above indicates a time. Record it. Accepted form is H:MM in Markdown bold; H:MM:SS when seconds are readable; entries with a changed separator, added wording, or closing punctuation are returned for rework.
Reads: **1:09**
